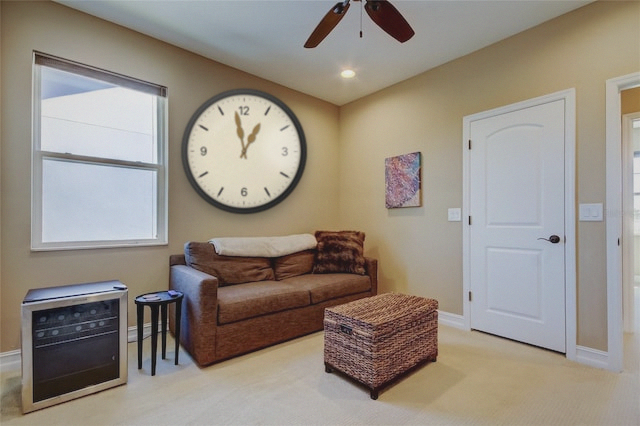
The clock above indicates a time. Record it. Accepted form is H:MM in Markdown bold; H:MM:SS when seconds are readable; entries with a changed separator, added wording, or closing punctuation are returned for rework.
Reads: **12:58**
